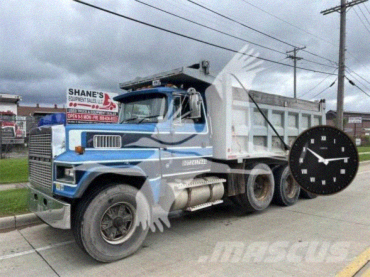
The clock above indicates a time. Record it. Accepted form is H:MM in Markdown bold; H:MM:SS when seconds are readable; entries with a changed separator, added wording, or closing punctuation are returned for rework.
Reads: **10:14**
